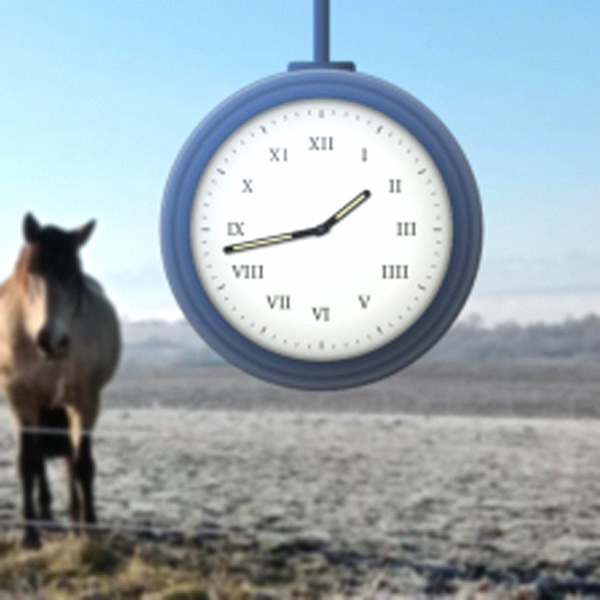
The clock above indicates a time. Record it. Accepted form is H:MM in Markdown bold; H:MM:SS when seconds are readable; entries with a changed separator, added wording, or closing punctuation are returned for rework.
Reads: **1:43**
